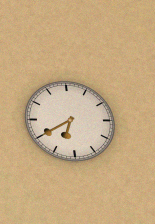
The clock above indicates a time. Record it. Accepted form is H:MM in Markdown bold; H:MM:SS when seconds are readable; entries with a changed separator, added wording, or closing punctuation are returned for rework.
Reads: **6:40**
